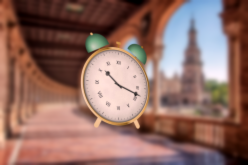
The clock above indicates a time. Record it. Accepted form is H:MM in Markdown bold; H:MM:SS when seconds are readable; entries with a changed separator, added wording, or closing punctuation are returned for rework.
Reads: **10:18**
